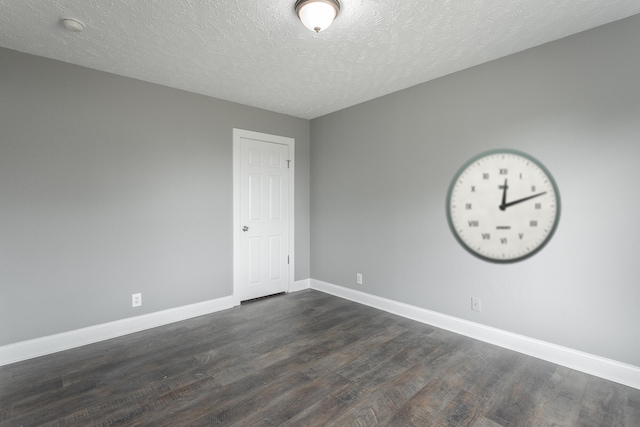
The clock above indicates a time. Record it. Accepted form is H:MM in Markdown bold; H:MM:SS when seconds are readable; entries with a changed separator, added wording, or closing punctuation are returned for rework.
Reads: **12:12**
